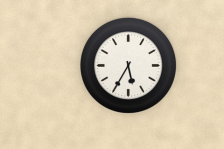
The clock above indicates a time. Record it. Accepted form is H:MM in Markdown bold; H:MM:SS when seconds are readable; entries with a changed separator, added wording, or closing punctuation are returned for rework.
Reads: **5:35**
